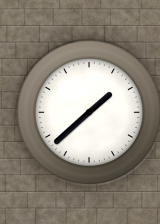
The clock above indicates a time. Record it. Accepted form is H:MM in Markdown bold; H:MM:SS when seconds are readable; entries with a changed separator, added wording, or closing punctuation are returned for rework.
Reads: **1:38**
